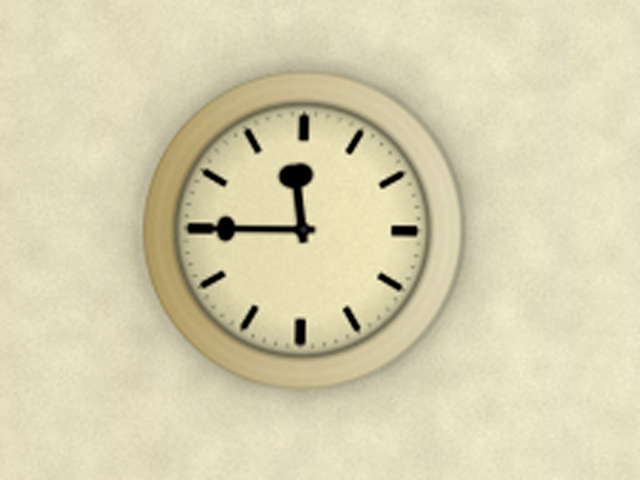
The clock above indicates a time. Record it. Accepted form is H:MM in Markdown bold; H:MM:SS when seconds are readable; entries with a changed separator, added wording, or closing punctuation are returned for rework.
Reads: **11:45**
